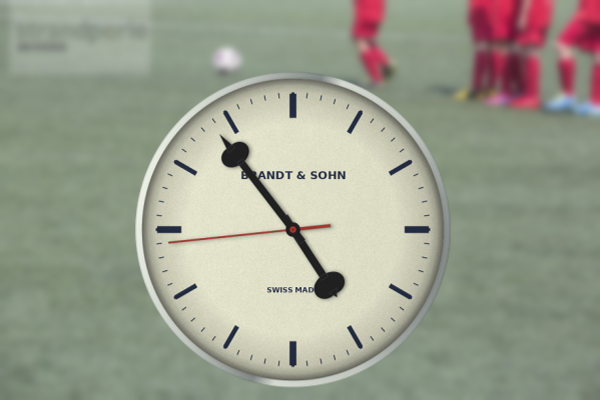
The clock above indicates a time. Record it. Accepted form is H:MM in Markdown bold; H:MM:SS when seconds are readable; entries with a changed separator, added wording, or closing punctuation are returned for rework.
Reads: **4:53:44**
